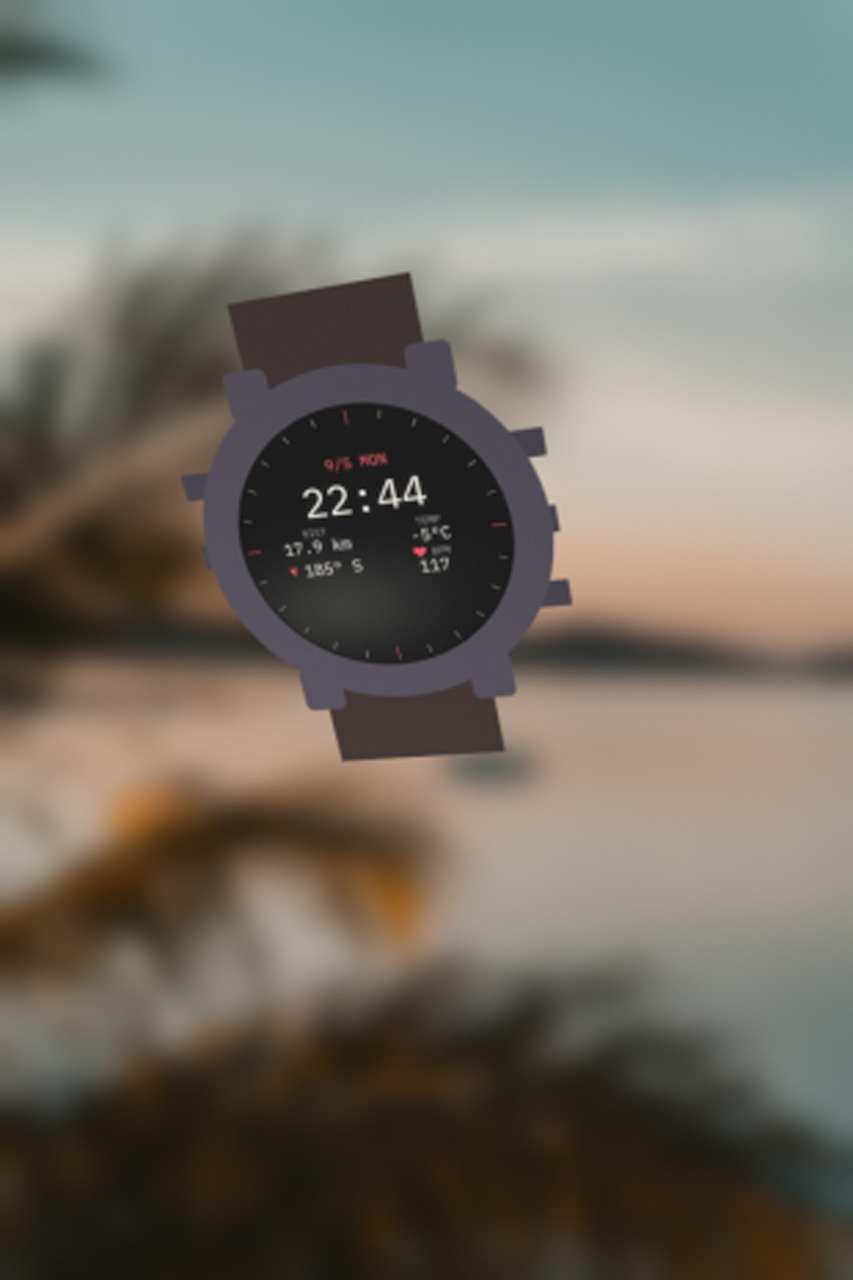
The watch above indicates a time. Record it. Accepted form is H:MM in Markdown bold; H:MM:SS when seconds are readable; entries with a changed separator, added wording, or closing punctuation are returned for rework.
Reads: **22:44**
